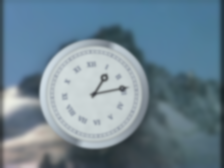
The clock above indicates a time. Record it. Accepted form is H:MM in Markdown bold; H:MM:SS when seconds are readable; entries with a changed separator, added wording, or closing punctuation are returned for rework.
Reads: **1:14**
